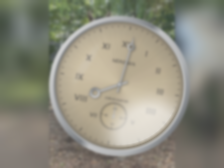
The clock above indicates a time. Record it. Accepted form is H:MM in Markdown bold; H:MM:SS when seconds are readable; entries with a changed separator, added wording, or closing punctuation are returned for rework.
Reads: **8:01**
